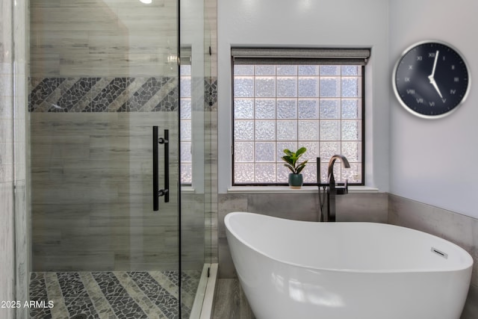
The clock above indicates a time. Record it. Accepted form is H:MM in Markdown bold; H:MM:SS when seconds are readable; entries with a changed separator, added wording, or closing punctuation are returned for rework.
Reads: **5:02**
